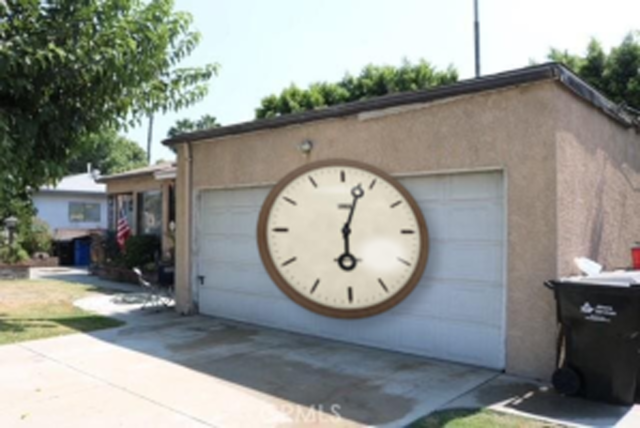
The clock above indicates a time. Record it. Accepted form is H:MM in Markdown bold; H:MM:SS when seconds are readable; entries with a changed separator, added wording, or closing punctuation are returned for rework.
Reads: **6:03**
